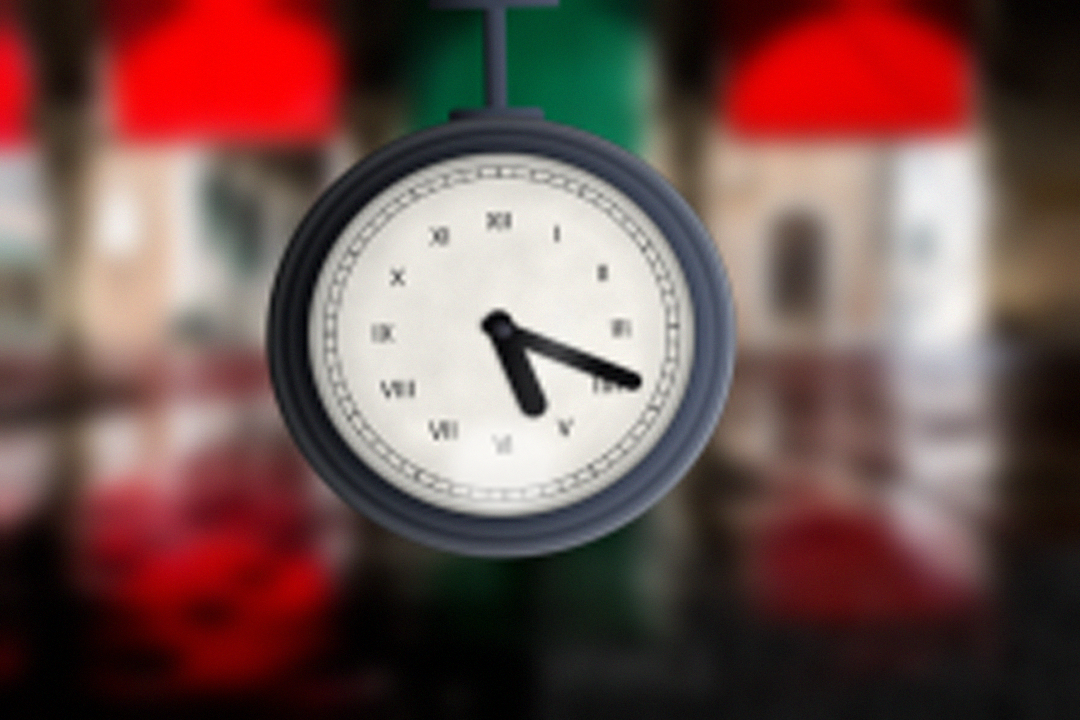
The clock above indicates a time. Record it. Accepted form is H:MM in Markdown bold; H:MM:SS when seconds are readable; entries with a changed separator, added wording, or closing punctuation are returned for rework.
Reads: **5:19**
